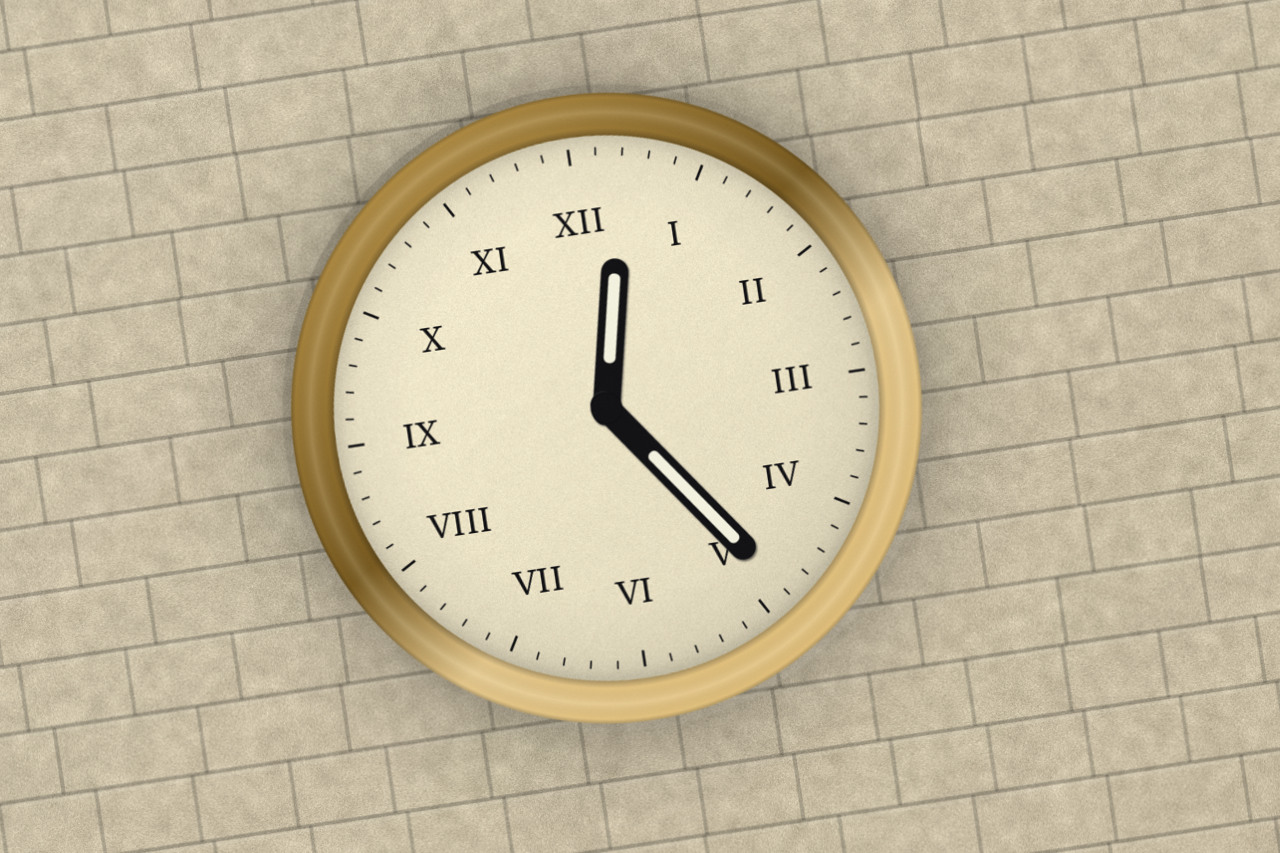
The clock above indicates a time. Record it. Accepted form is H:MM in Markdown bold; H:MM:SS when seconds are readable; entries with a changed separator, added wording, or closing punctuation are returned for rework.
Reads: **12:24**
